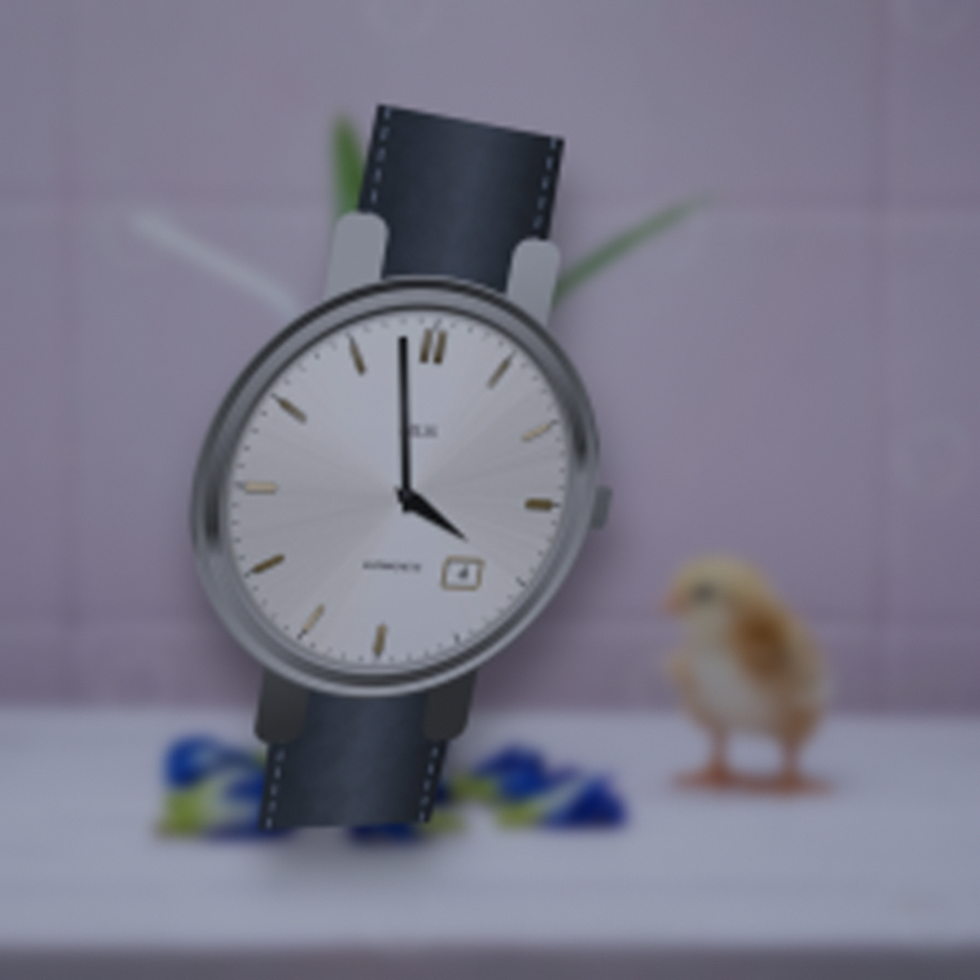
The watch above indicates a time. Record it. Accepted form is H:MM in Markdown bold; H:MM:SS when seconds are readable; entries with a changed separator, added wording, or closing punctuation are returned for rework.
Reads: **3:58**
